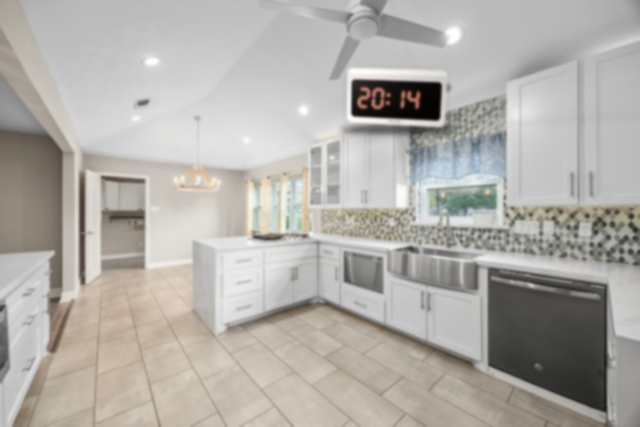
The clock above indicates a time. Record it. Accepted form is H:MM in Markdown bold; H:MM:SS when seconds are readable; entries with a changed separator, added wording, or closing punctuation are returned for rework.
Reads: **20:14**
